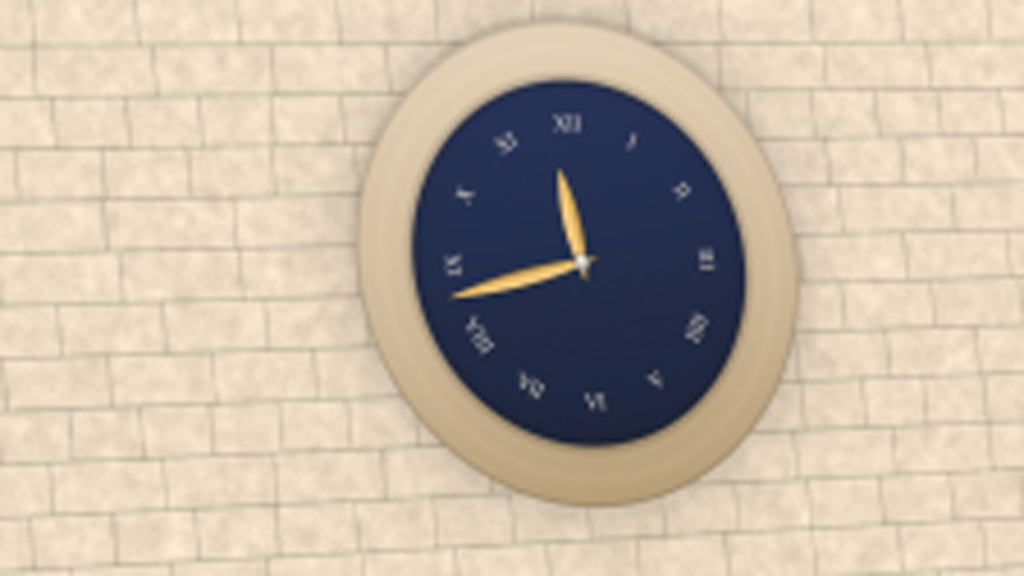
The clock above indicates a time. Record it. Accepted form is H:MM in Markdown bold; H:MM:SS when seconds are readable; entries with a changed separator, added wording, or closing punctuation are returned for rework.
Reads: **11:43**
